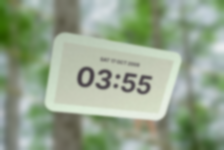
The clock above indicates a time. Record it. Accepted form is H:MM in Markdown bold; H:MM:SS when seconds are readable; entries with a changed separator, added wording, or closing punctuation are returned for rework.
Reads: **3:55**
